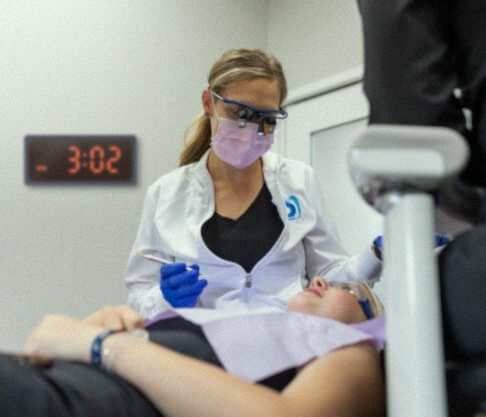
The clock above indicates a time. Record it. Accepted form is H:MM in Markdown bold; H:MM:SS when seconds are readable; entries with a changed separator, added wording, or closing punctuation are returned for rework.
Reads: **3:02**
